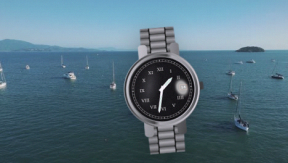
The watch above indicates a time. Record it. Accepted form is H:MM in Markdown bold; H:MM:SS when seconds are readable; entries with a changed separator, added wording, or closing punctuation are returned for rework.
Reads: **1:32**
